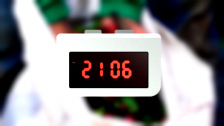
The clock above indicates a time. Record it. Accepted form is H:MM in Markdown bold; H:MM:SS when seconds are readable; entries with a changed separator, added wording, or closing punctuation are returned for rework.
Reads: **21:06**
